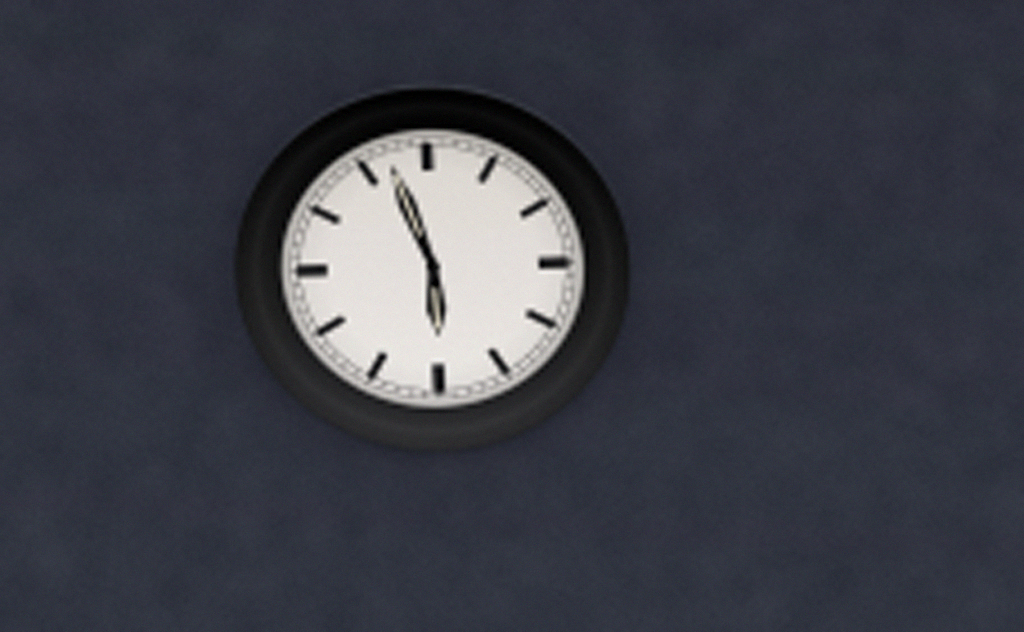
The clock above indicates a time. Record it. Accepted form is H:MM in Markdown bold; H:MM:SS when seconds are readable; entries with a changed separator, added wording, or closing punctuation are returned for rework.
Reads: **5:57**
